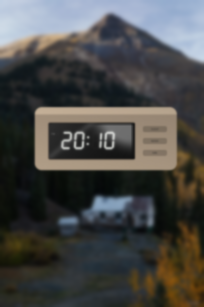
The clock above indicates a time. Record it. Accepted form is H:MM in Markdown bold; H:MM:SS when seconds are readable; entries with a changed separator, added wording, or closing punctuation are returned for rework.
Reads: **20:10**
